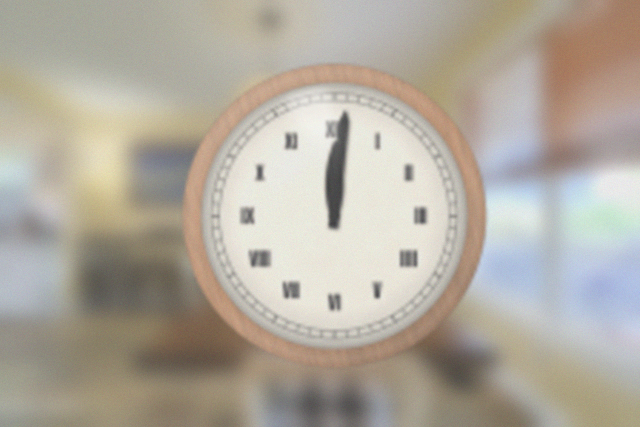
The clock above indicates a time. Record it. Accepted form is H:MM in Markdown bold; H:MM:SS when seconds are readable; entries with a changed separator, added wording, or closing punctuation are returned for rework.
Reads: **12:01**
